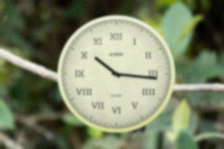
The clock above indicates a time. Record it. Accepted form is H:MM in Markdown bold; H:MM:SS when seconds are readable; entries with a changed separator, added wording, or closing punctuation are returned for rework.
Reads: **10:16**
